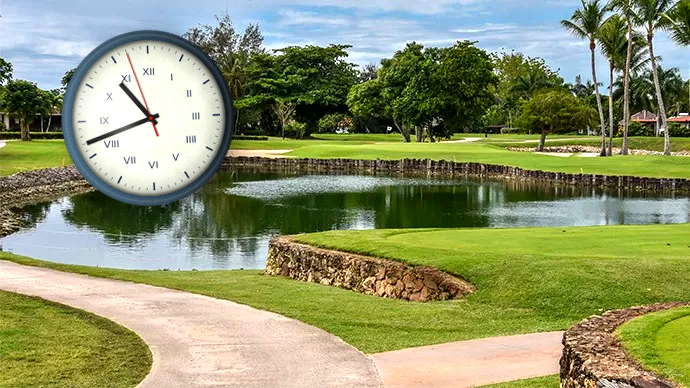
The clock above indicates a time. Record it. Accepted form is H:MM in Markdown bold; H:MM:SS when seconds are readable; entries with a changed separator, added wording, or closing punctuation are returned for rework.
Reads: **10:41:57**
